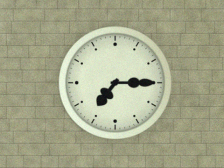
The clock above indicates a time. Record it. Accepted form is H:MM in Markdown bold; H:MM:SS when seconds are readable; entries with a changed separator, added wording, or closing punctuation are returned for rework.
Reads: **7:15**
